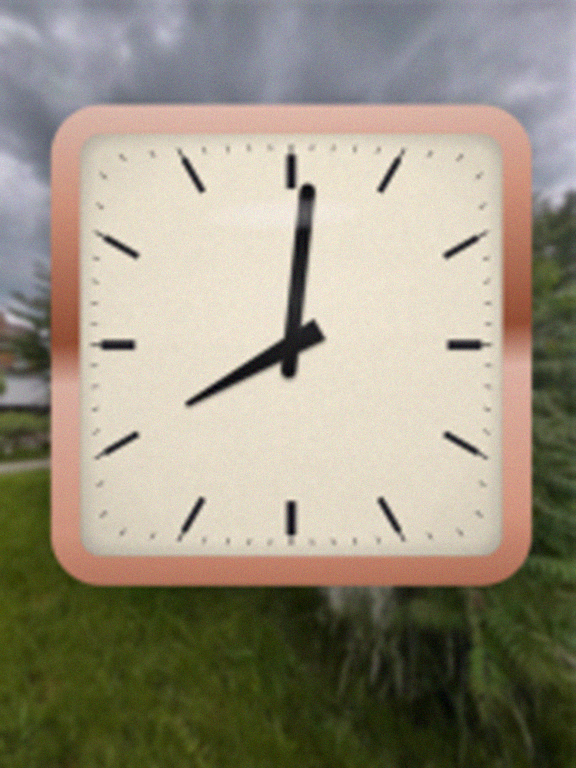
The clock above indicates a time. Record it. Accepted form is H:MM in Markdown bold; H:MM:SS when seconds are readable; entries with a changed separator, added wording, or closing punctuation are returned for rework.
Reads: **8:01**
